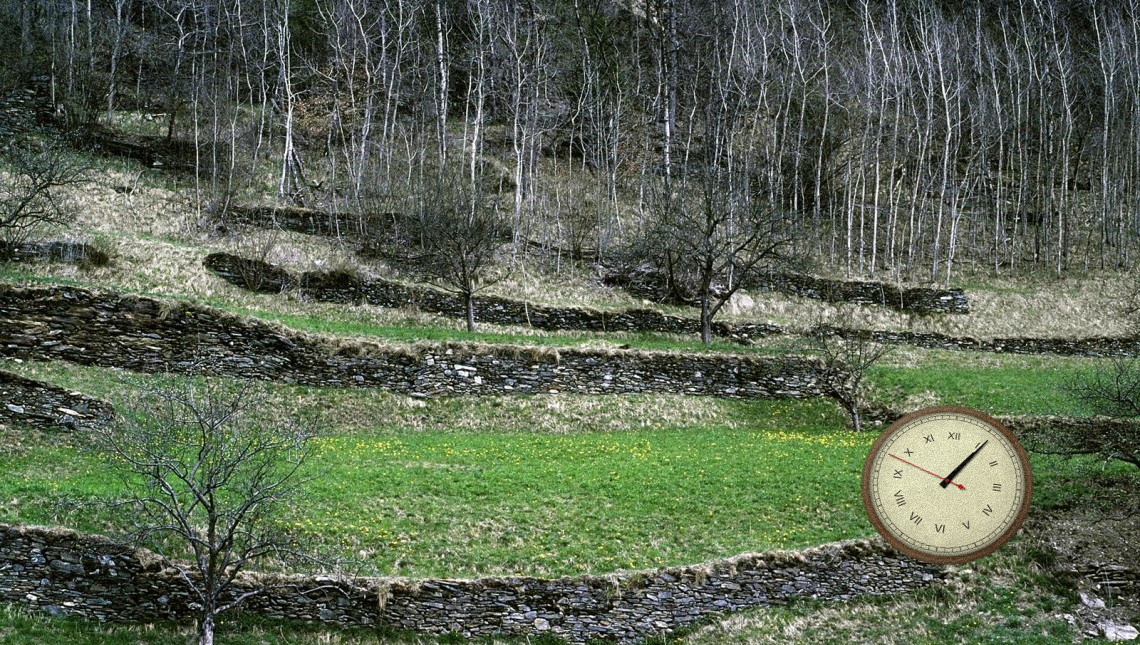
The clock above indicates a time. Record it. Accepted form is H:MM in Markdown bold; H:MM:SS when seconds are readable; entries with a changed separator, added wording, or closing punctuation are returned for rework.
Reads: **1:05:48**
